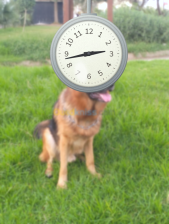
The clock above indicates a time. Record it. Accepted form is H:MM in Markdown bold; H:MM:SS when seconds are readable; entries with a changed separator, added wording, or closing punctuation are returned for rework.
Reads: **2:43**
